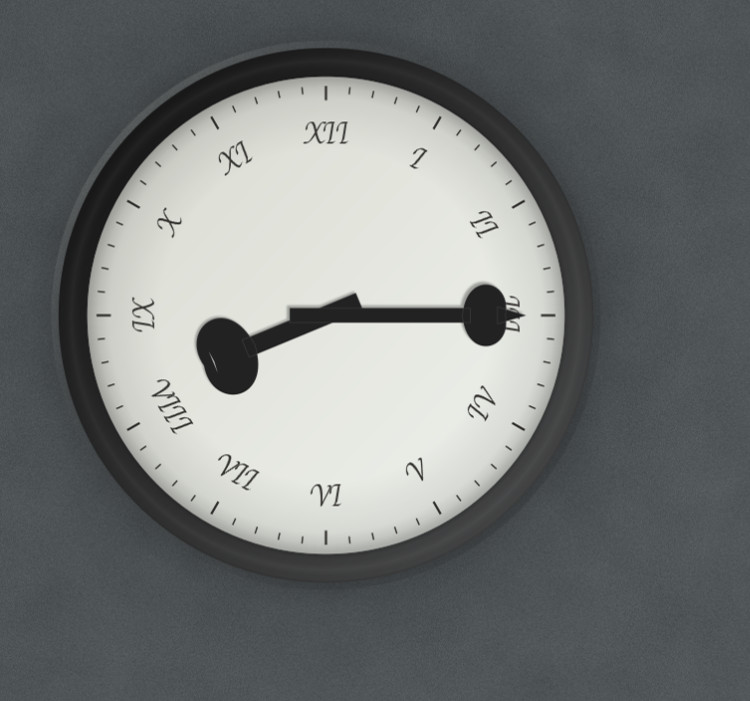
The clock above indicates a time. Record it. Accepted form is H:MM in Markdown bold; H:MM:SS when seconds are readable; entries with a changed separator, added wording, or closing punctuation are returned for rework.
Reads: **8:15**
